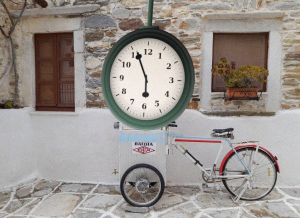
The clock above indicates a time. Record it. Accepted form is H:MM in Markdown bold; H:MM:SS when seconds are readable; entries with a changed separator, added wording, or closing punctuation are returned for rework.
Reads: **5:56**
